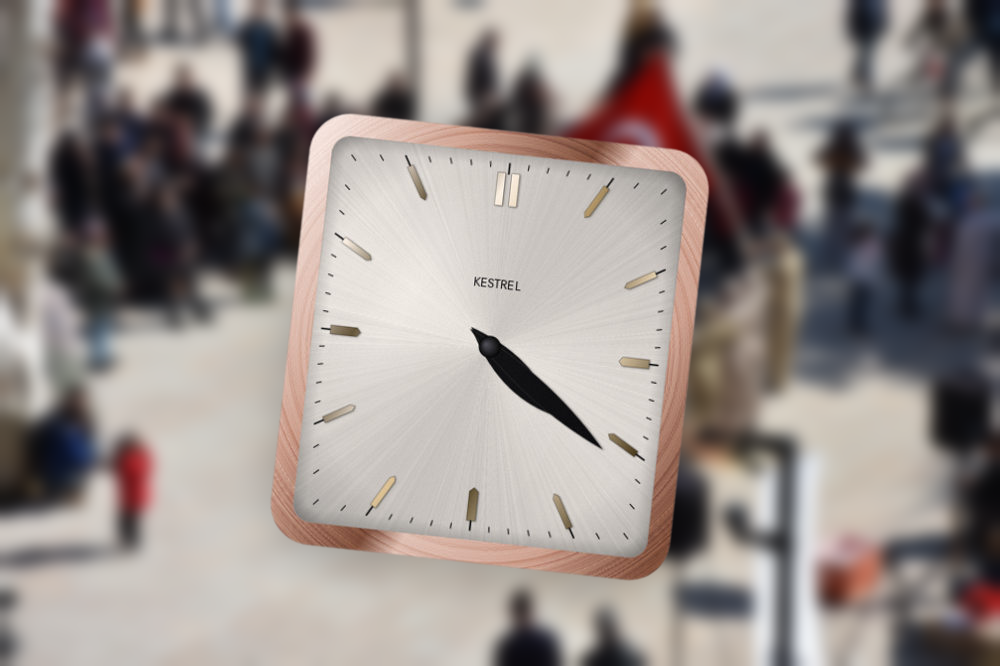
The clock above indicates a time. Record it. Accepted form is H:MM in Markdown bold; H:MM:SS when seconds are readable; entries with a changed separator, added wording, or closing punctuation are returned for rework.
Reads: **4:21**
